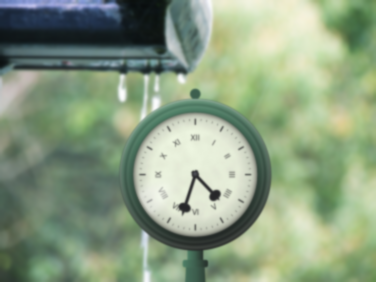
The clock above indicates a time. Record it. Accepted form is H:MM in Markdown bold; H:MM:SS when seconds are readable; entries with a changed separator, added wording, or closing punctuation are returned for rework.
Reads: **4:33**
